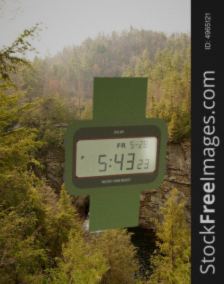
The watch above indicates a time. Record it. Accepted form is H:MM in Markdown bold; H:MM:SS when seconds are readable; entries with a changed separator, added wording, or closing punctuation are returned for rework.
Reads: **5:43:23**
